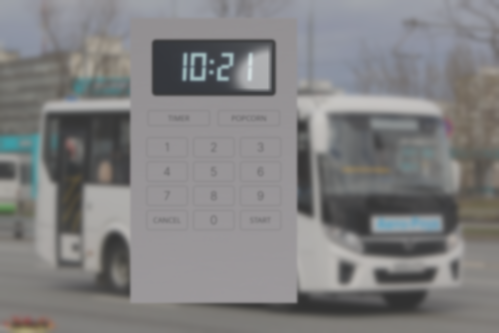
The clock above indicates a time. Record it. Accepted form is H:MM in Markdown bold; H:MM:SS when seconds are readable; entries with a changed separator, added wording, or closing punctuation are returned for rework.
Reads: **10:21**
